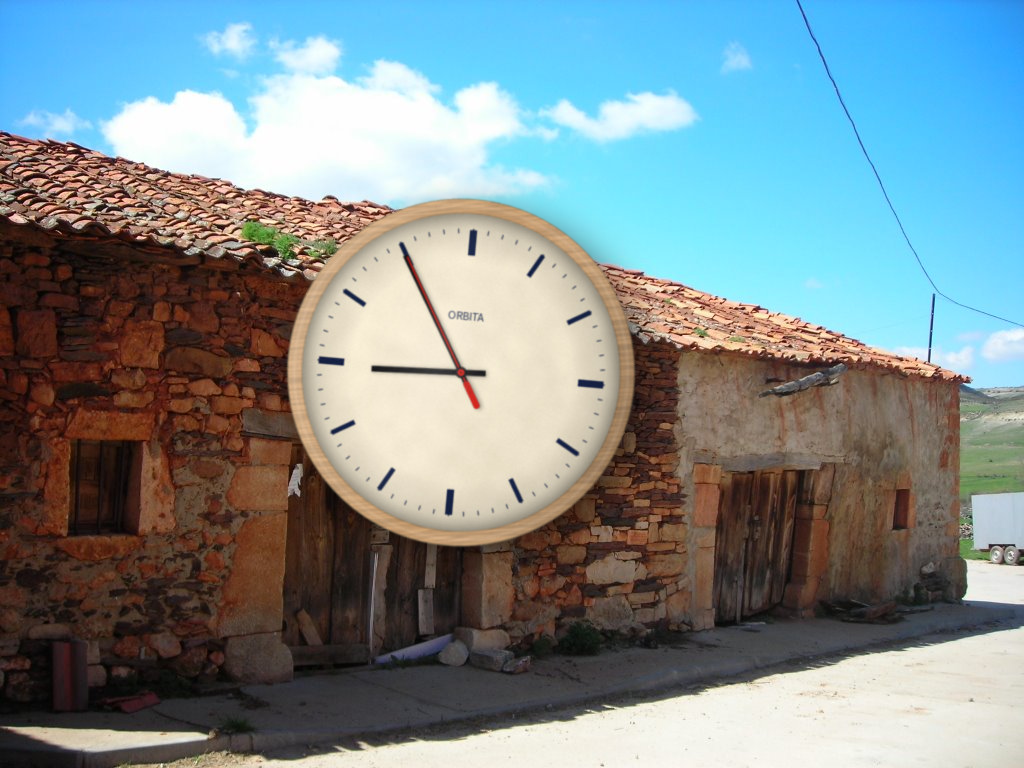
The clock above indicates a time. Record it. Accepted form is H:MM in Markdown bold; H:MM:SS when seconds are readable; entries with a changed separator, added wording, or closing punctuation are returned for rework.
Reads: **8:54:55**
